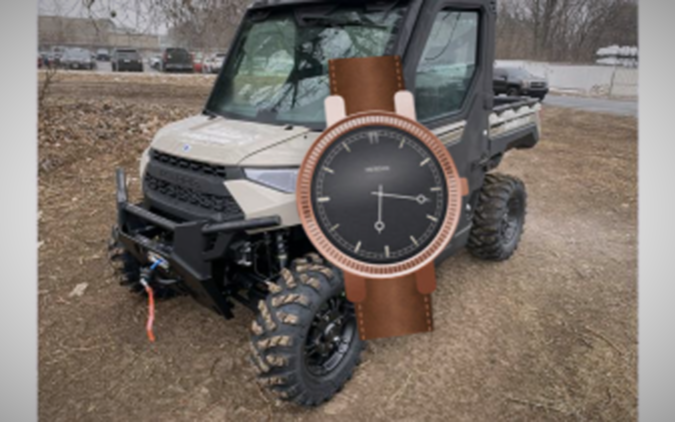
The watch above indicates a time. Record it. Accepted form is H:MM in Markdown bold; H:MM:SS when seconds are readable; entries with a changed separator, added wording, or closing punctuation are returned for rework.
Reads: **6:17**
